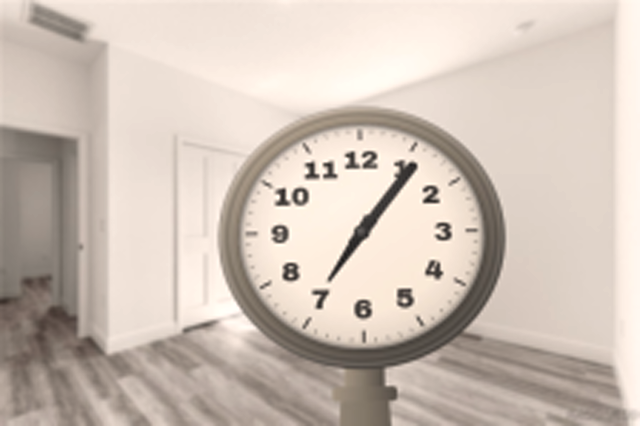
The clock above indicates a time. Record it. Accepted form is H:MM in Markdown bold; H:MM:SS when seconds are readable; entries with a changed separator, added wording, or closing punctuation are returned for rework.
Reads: **7:06**
